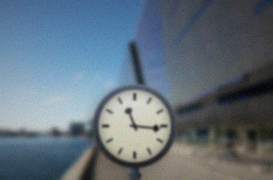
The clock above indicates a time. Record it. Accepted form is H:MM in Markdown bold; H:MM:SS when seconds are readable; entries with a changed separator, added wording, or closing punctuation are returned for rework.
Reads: **11:16**
